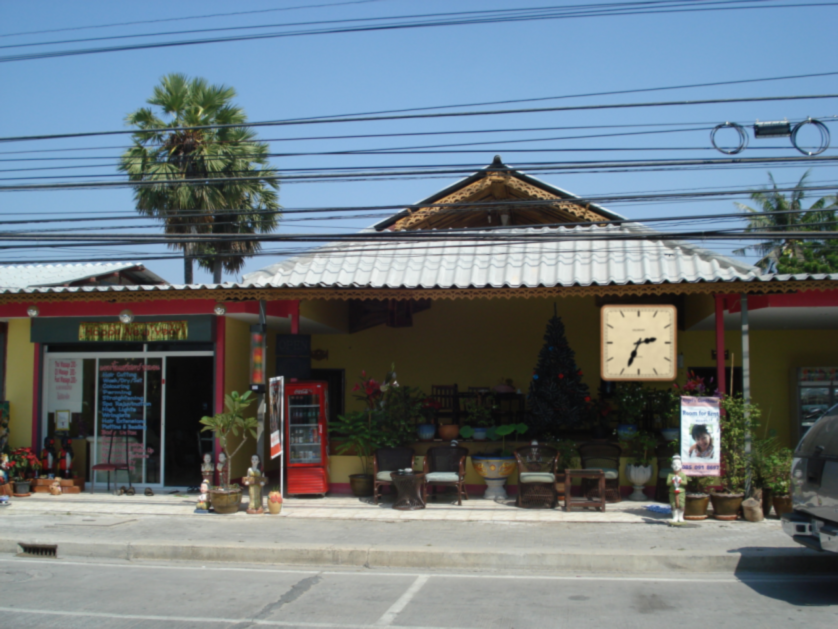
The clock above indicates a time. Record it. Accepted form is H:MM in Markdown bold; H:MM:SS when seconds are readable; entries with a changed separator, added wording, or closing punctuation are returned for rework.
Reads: **2:34**
